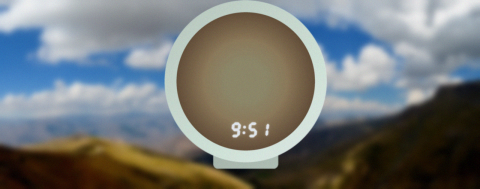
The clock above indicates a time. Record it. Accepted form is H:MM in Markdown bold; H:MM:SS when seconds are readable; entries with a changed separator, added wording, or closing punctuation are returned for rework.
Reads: **9:51**
